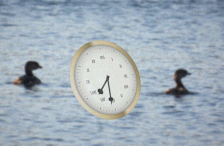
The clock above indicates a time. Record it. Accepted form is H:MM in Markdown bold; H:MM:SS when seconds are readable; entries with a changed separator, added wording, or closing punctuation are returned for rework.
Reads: **7:31**
